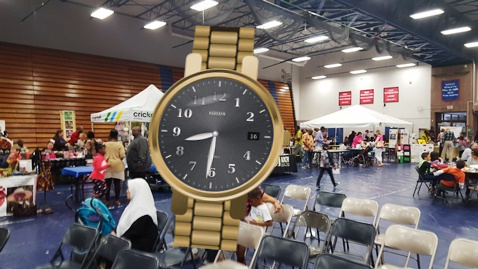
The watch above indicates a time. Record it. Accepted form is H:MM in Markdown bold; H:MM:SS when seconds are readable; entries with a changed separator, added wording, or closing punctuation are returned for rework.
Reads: **8:31**
